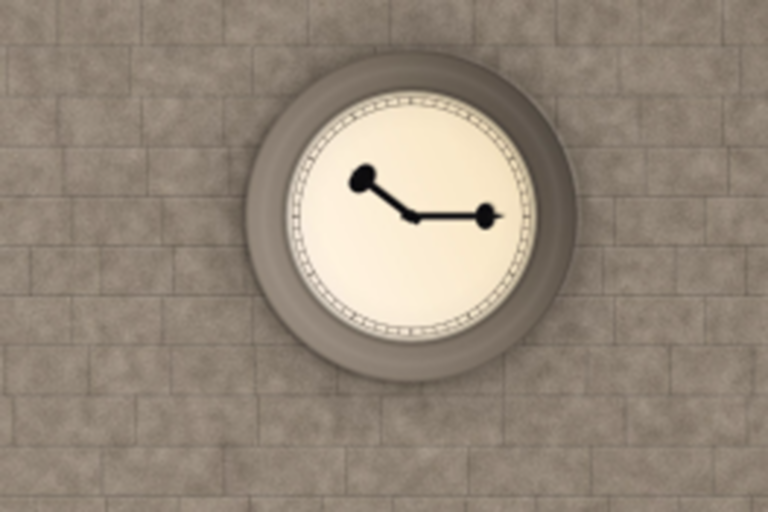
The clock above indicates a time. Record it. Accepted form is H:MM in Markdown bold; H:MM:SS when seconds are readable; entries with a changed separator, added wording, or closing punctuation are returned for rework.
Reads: **10:15**
